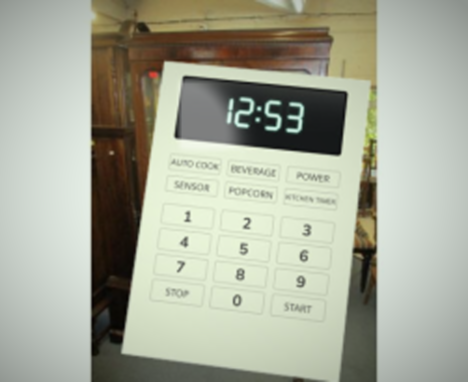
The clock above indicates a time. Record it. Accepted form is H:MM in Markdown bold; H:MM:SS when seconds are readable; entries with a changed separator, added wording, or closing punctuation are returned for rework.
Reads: **12:53**
